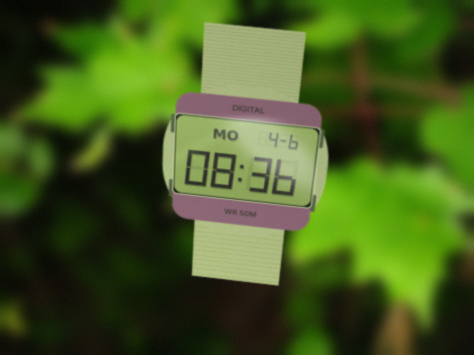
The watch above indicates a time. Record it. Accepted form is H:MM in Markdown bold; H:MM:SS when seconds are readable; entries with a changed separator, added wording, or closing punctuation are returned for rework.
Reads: **8:36**
